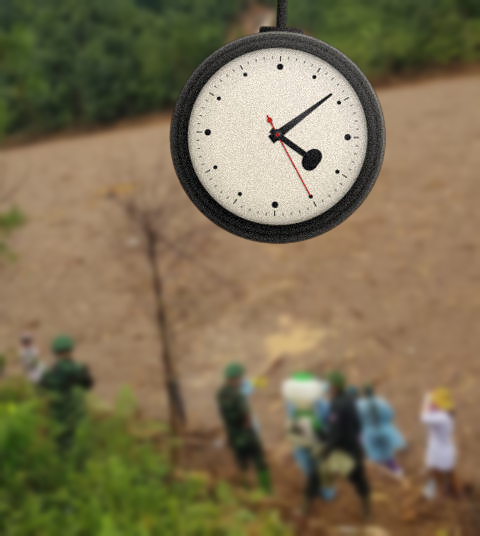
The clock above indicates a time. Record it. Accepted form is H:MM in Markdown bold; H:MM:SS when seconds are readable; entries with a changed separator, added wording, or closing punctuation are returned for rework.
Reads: **4:08:25**
